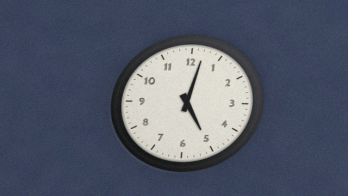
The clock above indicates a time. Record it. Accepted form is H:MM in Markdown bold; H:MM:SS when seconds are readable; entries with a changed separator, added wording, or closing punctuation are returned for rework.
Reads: **5:02**
